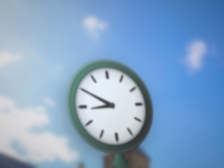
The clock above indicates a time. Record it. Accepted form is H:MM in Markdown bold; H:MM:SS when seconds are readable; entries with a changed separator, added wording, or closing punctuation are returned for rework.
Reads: **8:50**
